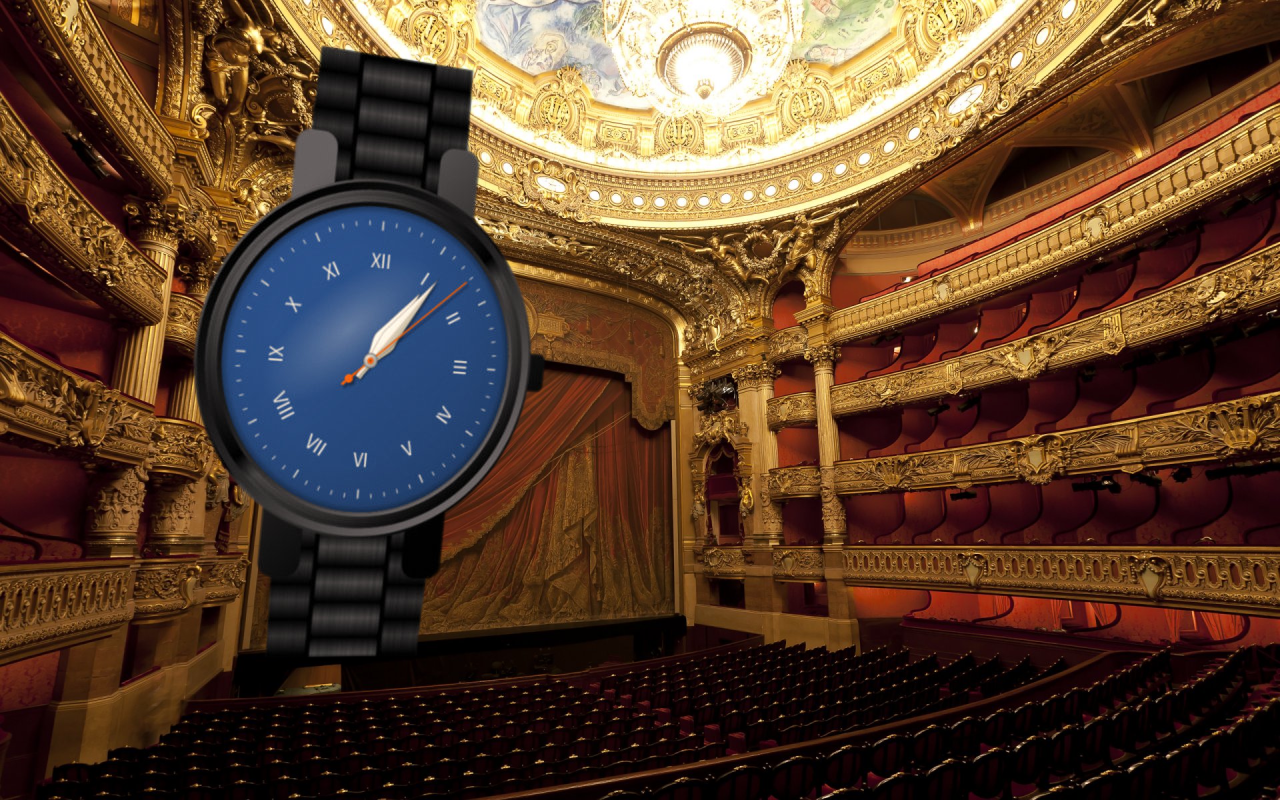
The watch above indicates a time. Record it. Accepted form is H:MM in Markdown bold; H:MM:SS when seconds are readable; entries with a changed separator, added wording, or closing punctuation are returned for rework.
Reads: **1:06:08**
